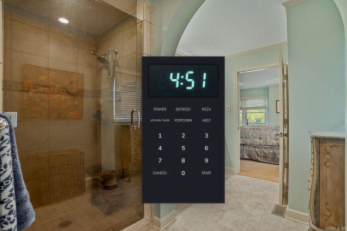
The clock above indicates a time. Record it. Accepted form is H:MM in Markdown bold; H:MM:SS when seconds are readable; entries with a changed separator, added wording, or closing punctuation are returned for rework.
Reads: **4:51**
